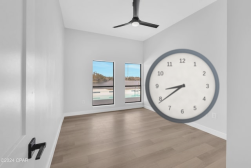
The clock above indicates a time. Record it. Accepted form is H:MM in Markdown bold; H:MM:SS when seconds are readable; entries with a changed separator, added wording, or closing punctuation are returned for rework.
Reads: **8:39**
